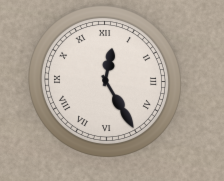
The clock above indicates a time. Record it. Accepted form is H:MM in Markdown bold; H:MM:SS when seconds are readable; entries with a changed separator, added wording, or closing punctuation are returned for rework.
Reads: **12:25**
